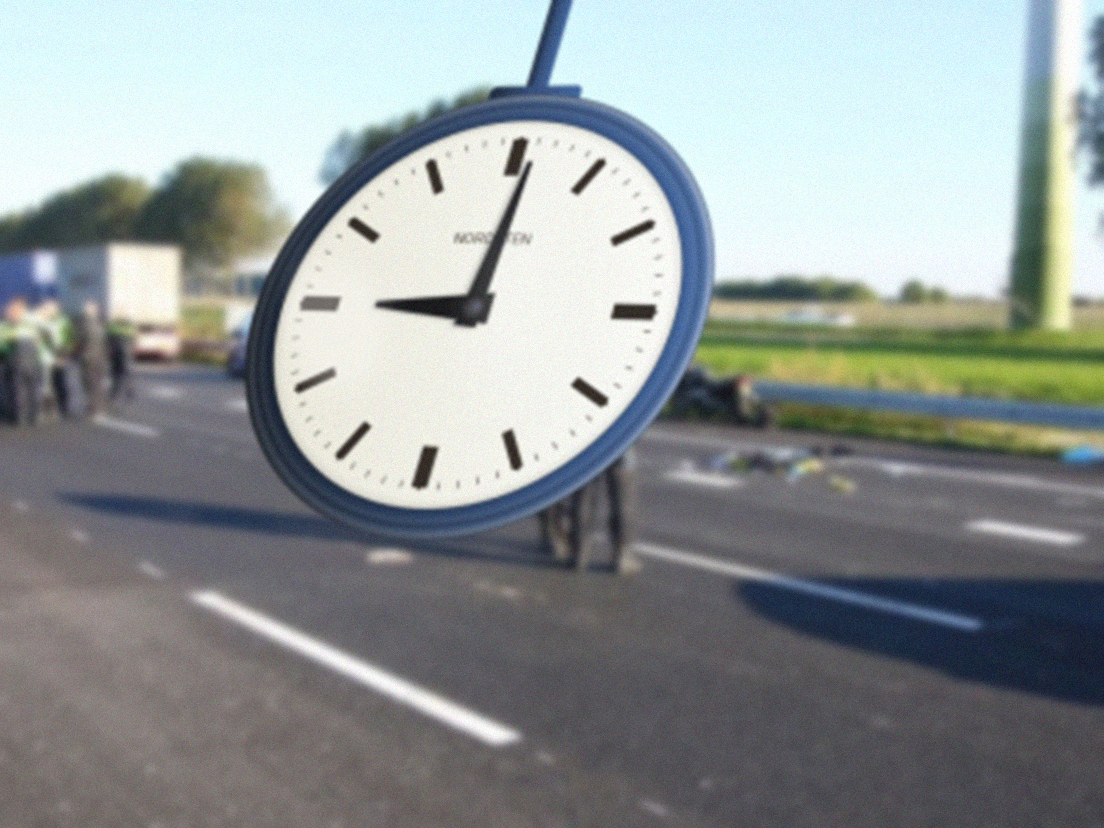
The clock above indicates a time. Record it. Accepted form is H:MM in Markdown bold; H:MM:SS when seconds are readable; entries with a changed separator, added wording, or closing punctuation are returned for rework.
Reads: **9:01**
